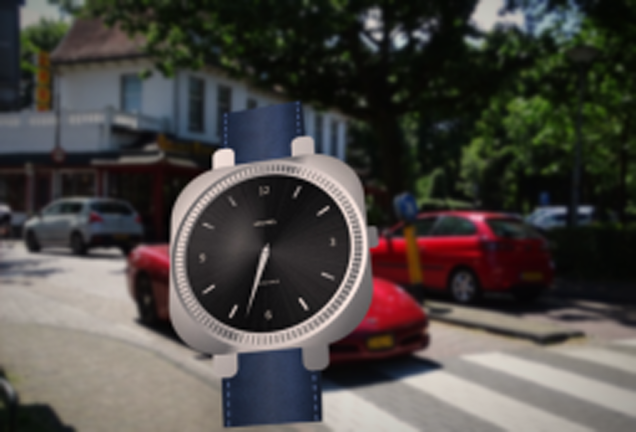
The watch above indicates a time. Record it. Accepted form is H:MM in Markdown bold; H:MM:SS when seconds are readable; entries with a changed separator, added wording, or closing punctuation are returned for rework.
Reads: **6:33**
